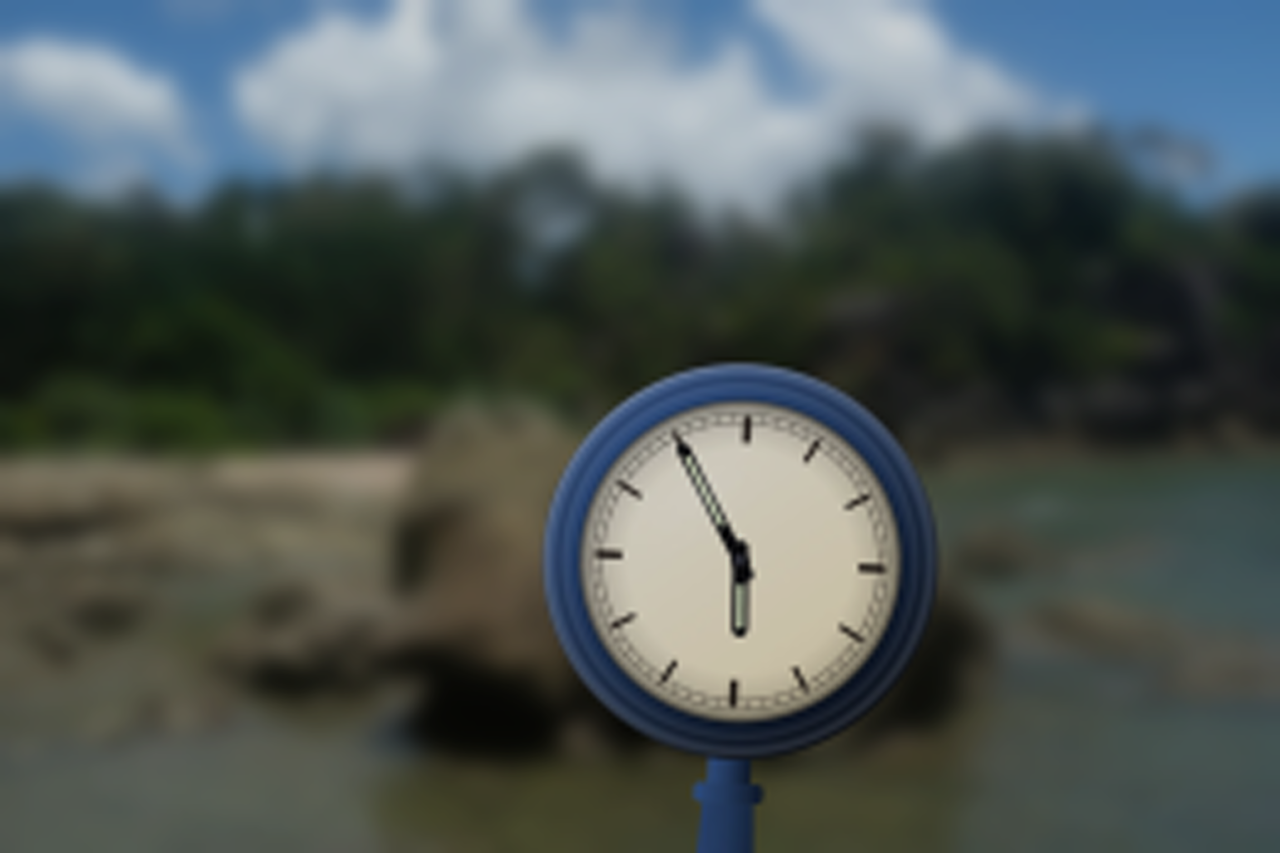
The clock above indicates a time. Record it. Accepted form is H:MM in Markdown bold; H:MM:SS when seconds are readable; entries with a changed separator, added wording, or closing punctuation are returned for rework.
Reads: **5:55**
